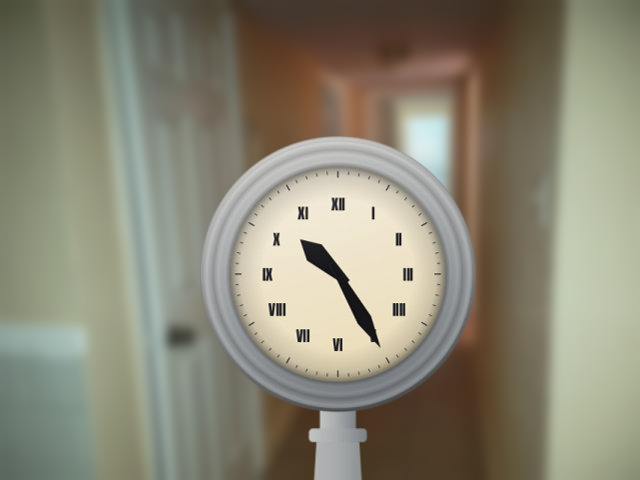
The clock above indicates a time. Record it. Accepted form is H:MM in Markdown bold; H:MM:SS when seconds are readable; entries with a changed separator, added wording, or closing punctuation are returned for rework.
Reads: **10:25**
